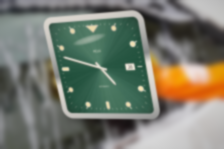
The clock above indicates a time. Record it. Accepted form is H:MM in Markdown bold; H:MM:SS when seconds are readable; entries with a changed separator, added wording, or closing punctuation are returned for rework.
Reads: **4:48**
